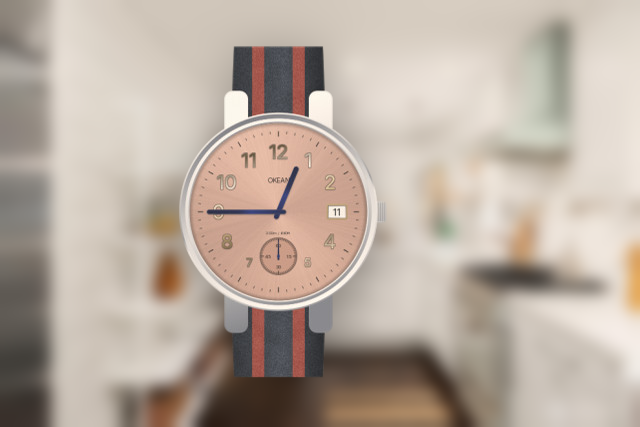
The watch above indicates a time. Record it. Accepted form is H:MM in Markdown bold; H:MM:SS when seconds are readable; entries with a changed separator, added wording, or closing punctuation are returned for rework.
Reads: **12:45**
